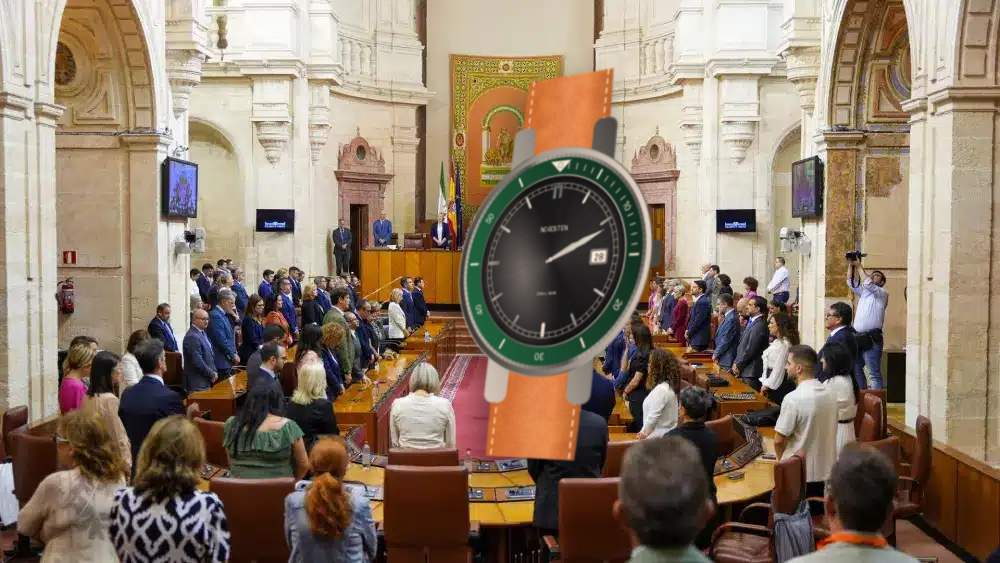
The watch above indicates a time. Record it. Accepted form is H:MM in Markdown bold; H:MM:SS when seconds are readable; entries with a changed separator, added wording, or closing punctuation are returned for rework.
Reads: **2:11**
